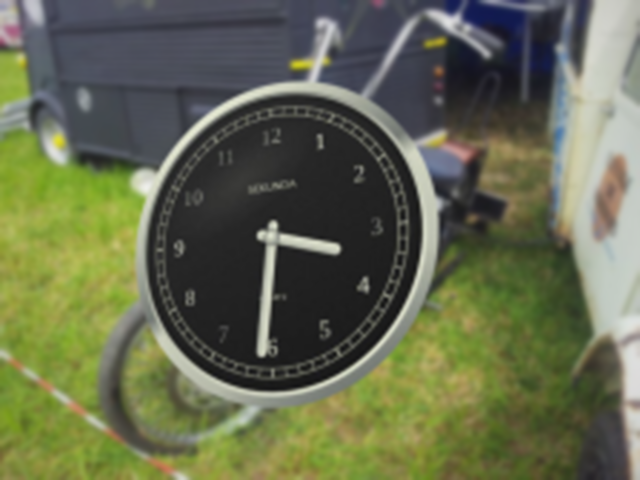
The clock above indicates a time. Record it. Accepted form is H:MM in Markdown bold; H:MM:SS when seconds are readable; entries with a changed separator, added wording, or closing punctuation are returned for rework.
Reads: **3:31**
